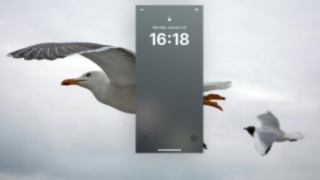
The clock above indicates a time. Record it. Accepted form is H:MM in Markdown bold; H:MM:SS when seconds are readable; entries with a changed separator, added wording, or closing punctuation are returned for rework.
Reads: **16:18**
